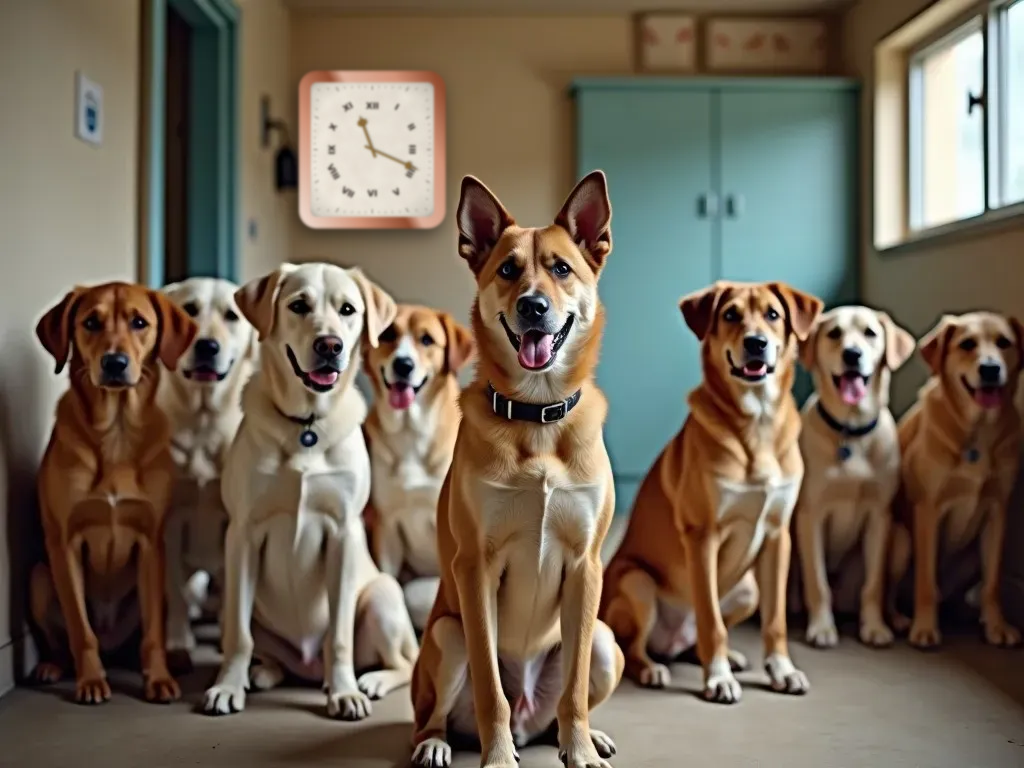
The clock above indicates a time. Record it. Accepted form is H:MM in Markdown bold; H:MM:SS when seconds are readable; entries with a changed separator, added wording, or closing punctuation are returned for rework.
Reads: **11:19**
